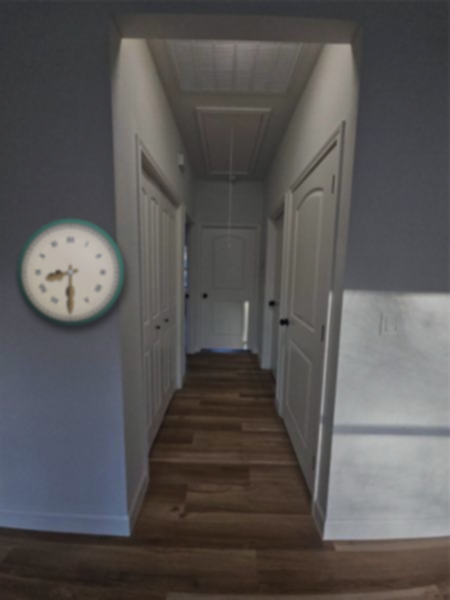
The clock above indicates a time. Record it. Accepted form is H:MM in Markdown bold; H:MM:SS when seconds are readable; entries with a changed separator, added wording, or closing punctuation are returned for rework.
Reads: **8:30**
